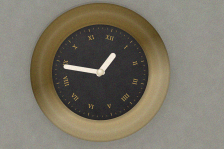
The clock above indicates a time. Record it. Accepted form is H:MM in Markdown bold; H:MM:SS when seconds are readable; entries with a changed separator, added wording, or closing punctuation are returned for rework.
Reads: **12:44**
